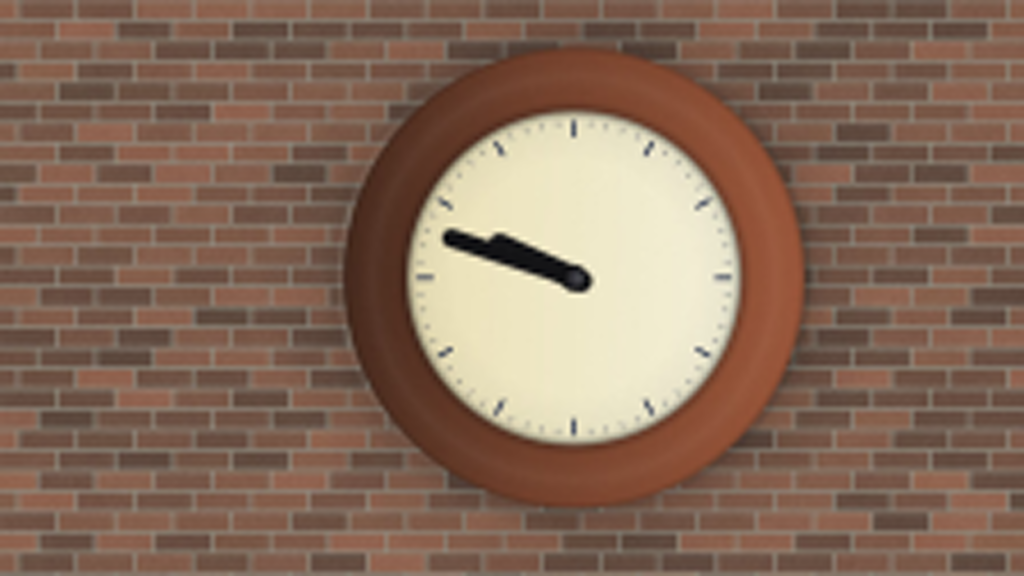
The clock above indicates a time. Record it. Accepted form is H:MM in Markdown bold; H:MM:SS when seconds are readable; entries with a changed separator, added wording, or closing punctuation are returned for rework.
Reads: **9:48**
